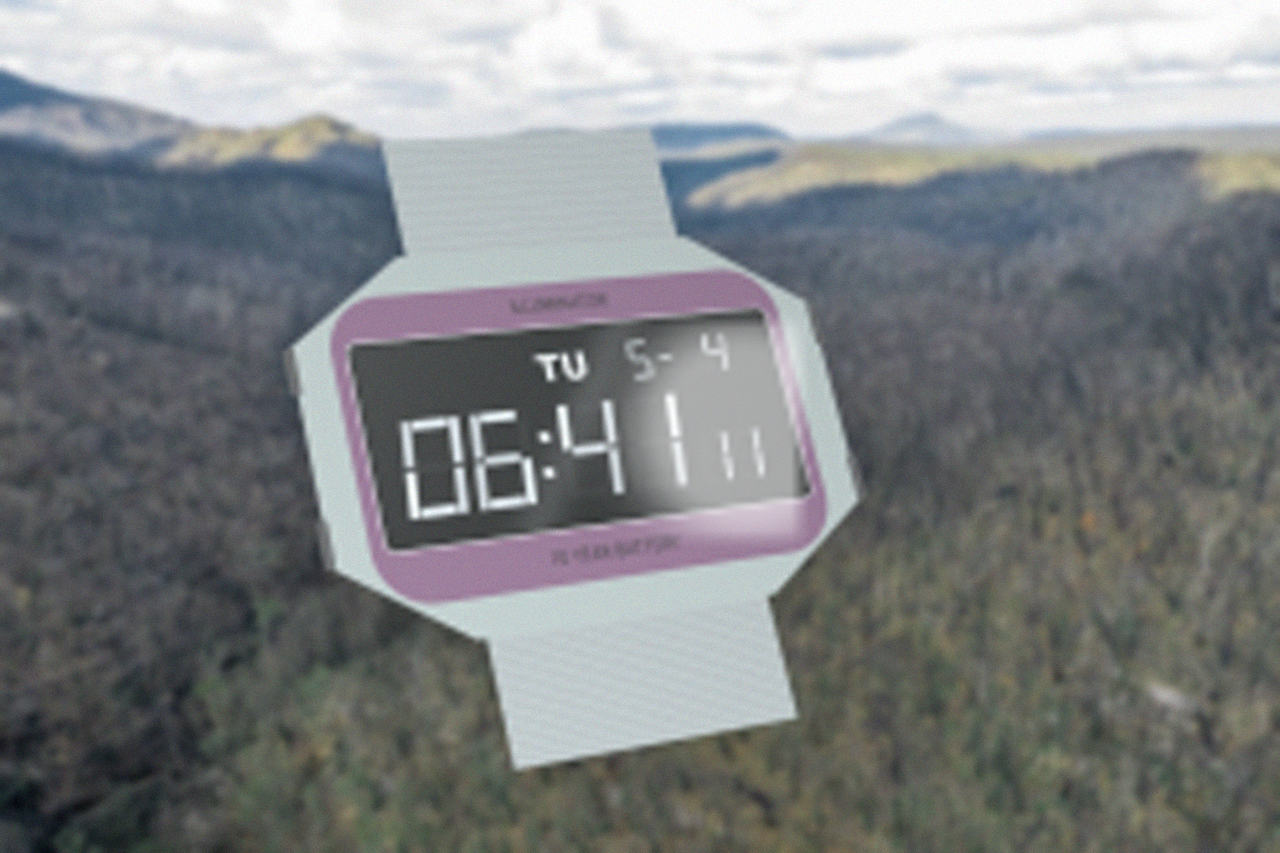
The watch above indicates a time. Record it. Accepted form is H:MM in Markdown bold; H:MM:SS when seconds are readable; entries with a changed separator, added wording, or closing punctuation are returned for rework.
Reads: **6:41:11**
